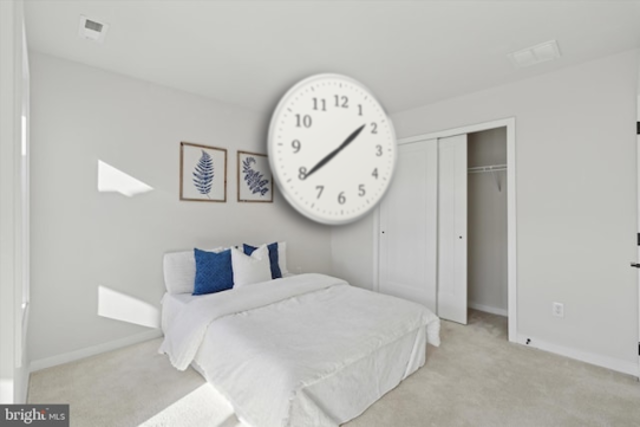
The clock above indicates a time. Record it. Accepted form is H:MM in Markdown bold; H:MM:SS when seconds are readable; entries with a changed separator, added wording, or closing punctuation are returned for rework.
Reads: **1:39**
